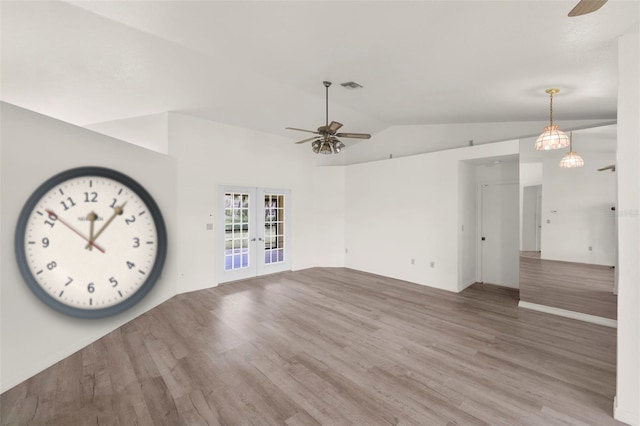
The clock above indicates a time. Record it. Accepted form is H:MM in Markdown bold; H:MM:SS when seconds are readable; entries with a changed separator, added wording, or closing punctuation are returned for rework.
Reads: **12:06:51**
